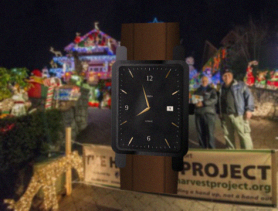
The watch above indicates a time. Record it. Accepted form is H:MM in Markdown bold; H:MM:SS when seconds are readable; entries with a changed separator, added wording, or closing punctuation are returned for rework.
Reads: **7:57**
